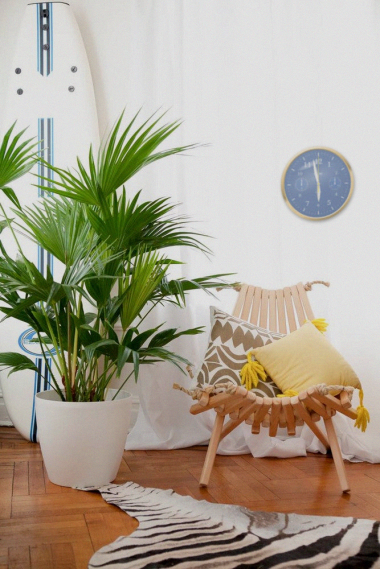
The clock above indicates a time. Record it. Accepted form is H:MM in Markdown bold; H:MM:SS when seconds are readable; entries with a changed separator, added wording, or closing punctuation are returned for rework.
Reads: **5:58**
